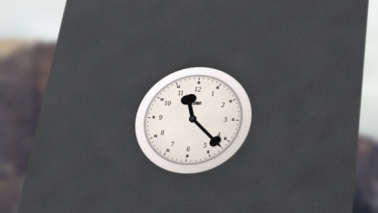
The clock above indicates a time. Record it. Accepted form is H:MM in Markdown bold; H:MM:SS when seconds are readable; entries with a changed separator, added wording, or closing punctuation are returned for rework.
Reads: **11:22**
